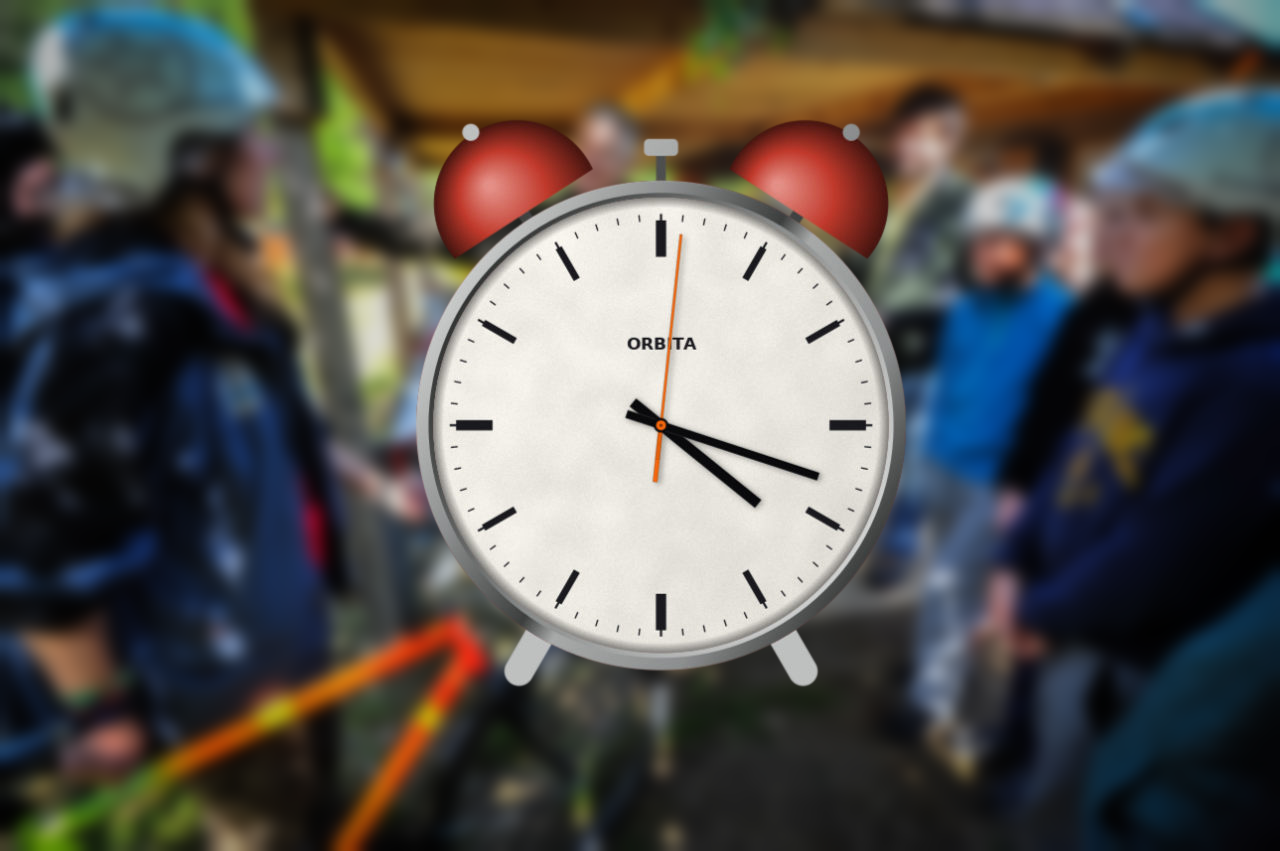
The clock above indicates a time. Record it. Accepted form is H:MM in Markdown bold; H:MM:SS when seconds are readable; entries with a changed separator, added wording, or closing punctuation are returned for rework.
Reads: **4:18:01**
